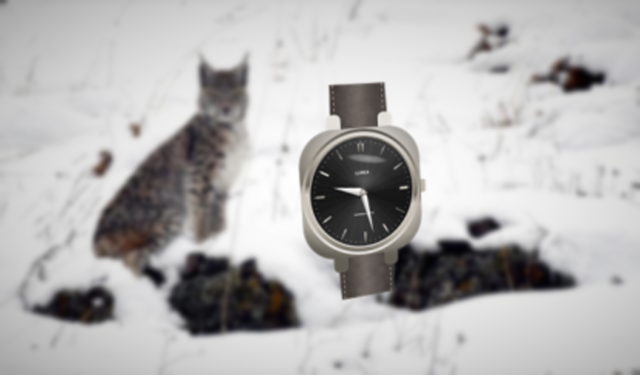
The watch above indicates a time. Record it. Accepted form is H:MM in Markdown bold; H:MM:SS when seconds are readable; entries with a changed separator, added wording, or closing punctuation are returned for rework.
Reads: **9:28**
